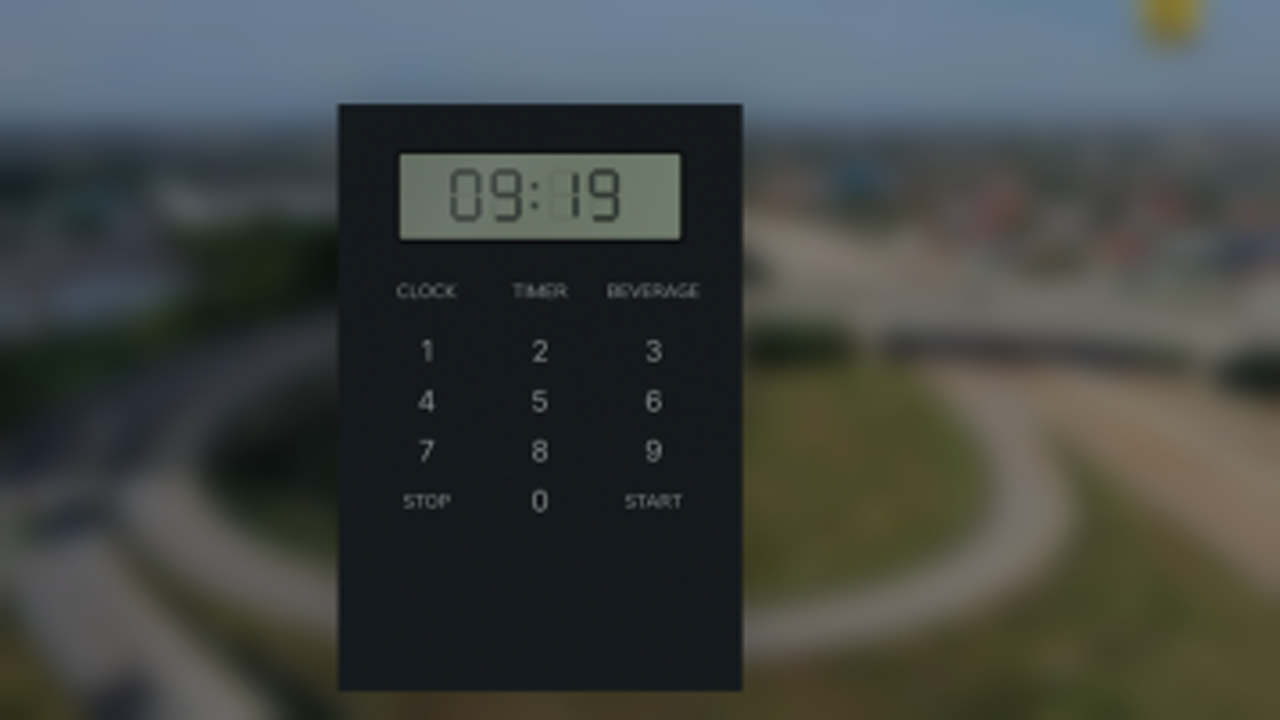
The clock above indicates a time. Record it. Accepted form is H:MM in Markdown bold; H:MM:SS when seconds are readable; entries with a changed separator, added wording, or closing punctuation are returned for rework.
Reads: **9:19**
